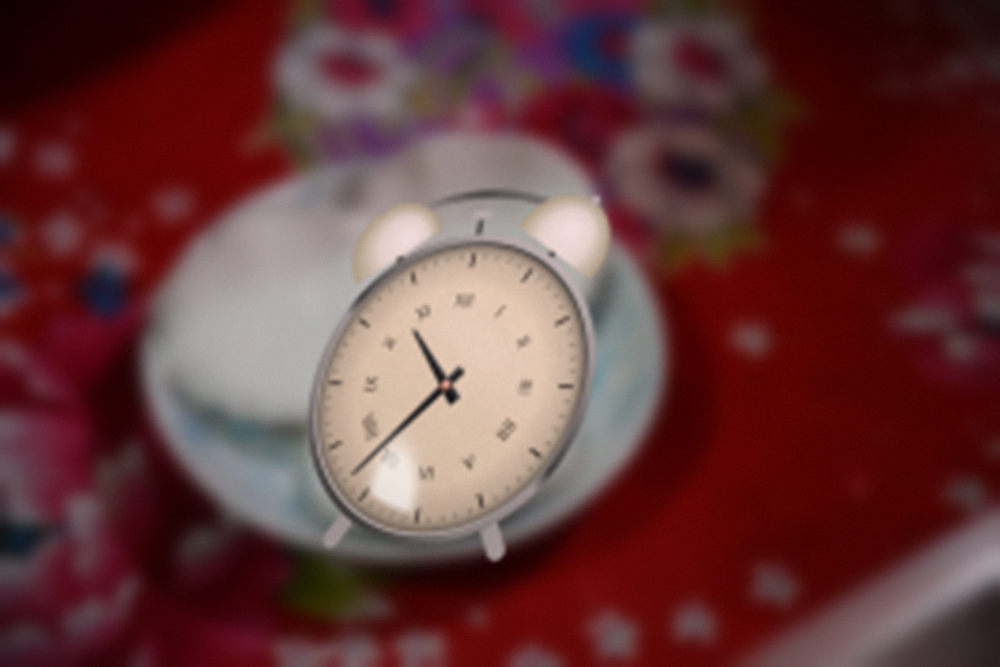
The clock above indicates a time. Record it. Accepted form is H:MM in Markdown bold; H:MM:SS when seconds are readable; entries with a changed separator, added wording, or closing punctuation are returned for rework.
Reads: **10:37**
